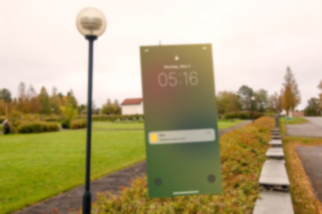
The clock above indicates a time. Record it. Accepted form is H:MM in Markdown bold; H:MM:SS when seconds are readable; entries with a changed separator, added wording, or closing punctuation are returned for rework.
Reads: **5:16**
